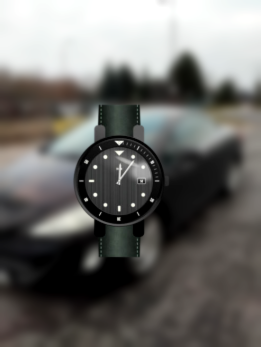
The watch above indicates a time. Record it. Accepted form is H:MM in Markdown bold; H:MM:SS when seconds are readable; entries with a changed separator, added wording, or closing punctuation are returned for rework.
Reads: **12:06**
